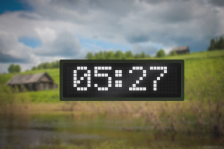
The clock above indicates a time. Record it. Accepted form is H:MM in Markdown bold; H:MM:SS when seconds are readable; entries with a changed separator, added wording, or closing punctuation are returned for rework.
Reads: **5:27**
